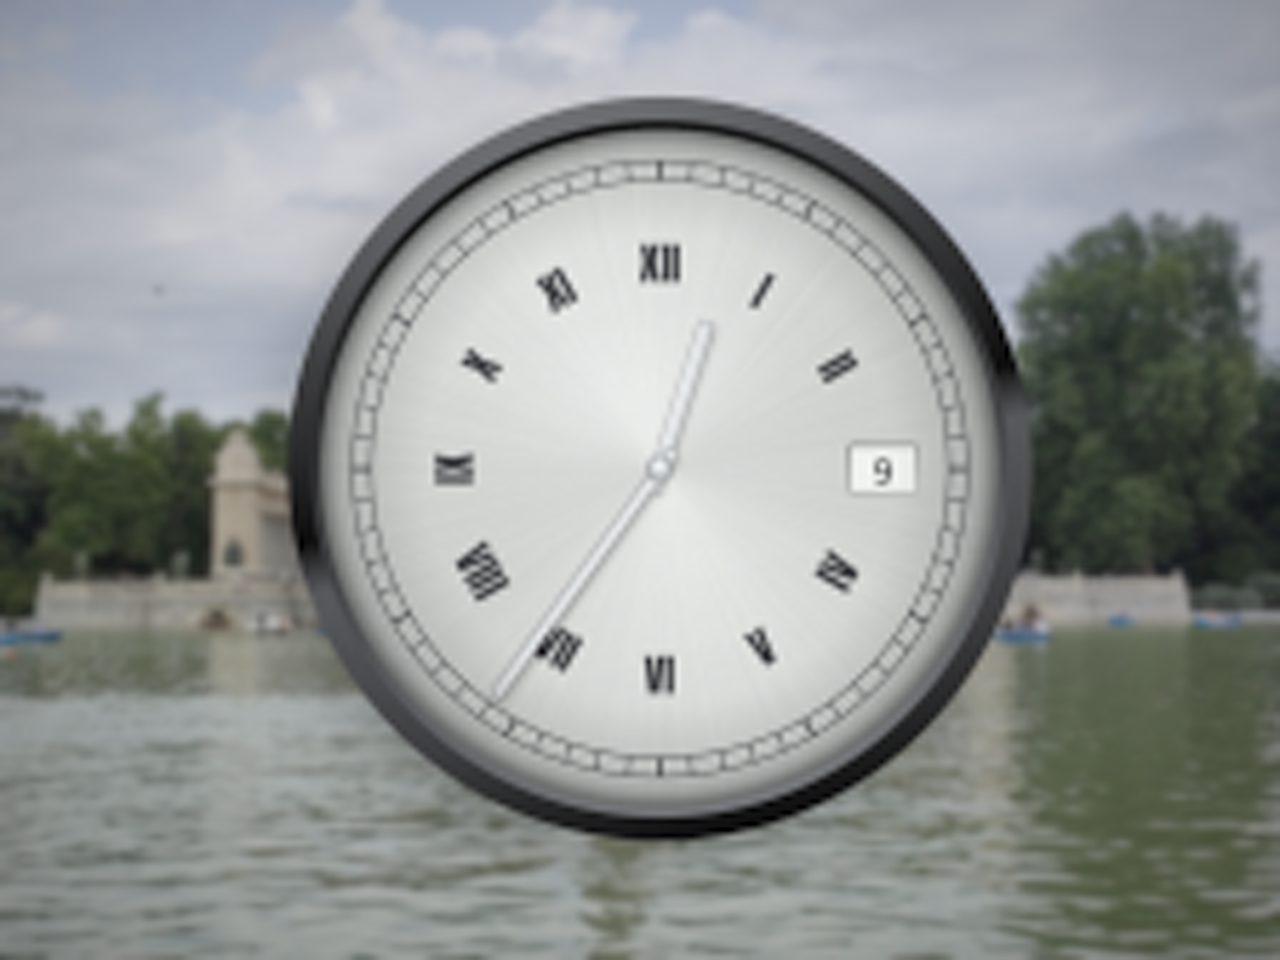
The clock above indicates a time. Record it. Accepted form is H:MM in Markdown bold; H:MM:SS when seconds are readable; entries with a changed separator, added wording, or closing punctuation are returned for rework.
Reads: **12:36**
